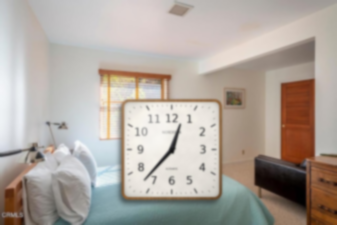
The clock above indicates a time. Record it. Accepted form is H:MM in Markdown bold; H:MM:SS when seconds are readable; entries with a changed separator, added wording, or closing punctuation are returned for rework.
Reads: **12:37**
